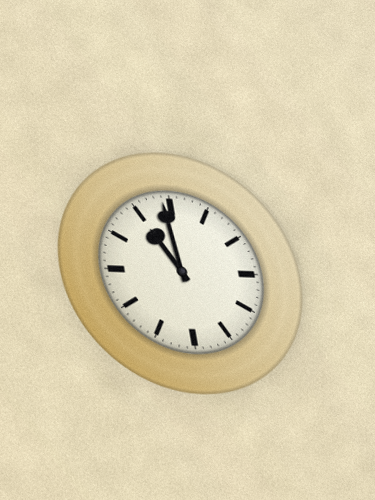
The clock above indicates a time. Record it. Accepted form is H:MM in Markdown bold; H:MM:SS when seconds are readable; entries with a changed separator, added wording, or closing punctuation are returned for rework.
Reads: **10:59**
